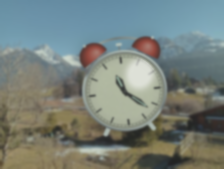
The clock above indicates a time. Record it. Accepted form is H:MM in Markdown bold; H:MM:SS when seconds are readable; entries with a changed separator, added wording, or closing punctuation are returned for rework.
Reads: **11:22**
